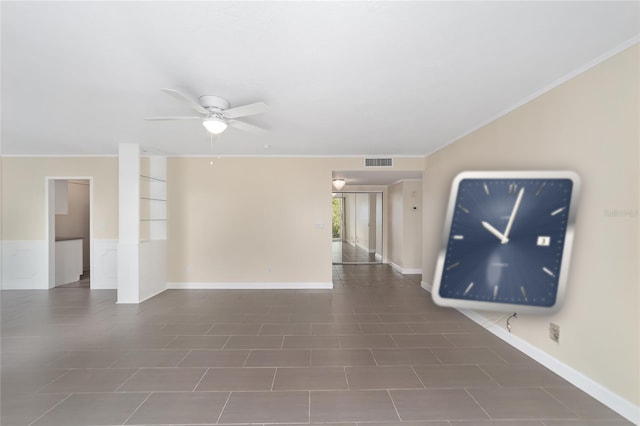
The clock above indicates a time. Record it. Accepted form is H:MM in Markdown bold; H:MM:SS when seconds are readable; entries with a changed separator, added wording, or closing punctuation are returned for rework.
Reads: **10:02**
